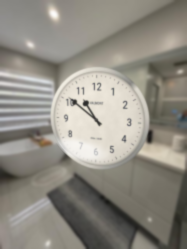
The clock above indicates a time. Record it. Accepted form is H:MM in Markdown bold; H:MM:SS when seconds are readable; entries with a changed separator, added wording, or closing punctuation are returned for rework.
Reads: **10:51**
